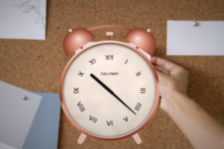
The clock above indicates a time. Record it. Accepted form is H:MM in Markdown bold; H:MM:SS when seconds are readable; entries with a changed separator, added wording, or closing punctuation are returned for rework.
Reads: **10:22**
